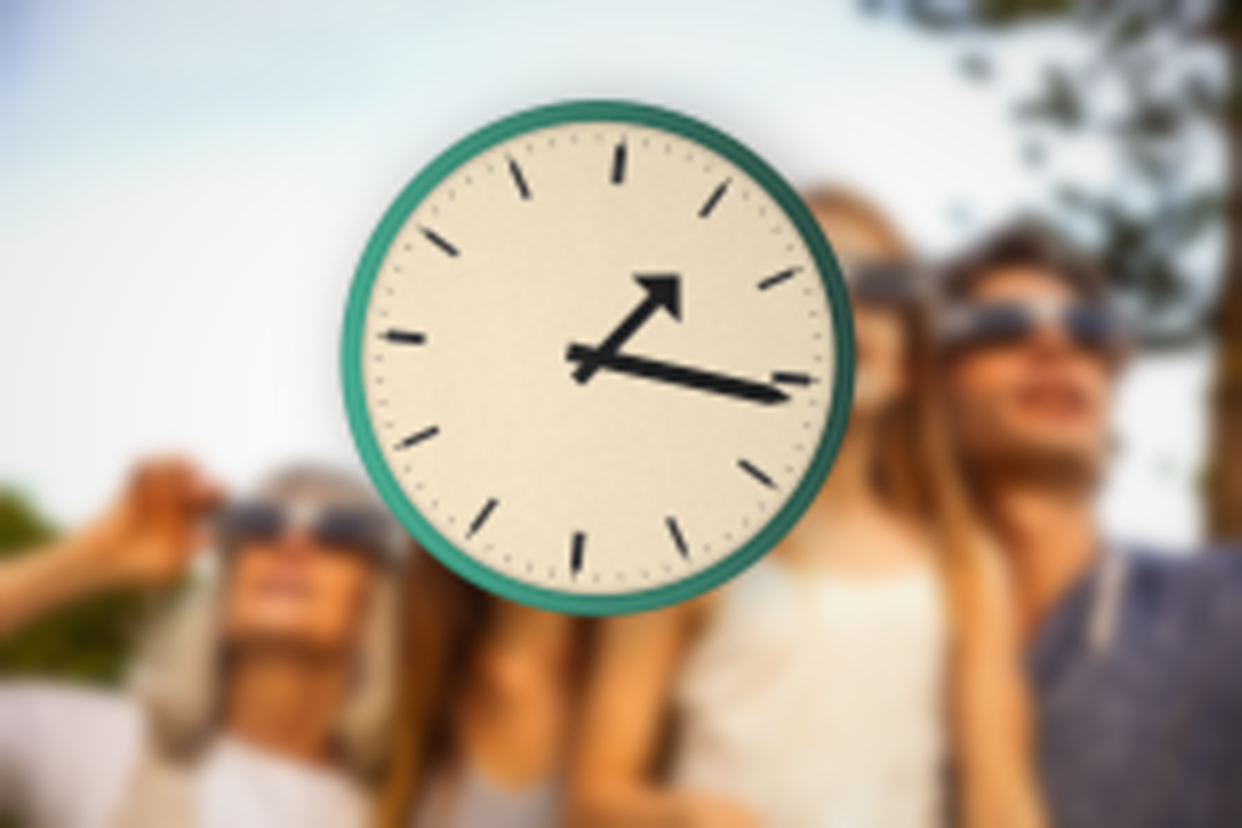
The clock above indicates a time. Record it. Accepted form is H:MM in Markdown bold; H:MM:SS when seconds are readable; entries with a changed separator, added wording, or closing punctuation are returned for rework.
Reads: **1:16**
